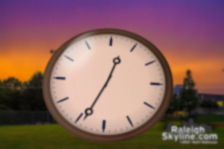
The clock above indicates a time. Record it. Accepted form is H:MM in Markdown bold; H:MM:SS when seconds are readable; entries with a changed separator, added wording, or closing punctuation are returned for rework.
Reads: **12:34**
